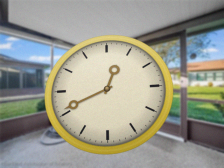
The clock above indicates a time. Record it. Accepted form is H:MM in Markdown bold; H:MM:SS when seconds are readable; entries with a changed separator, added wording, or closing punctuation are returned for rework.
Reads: **12:41**
